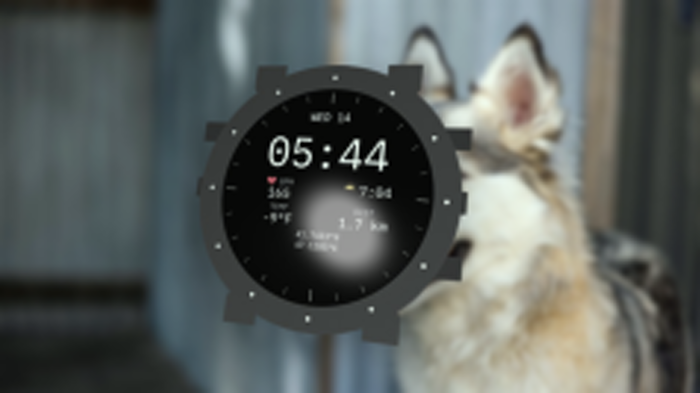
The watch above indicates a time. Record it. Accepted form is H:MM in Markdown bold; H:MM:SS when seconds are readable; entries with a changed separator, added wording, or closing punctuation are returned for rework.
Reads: **5:44**
